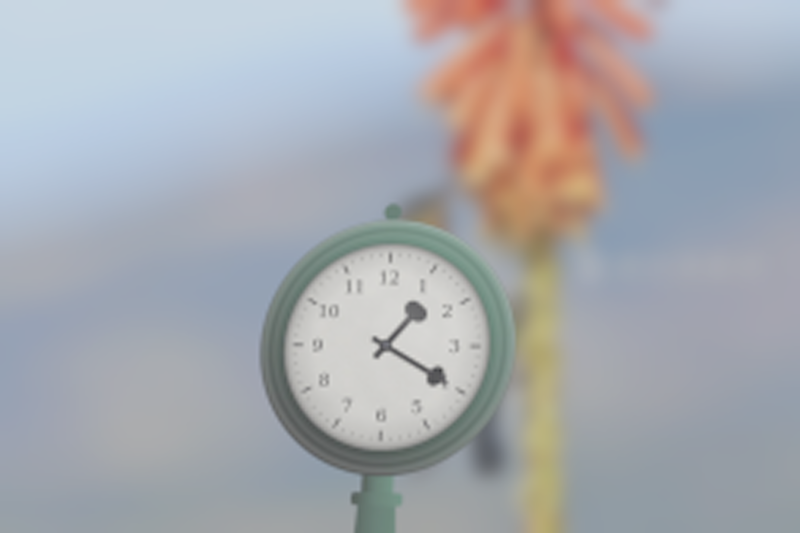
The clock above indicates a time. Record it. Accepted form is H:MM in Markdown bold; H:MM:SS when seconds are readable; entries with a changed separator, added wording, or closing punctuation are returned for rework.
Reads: **1:20**
